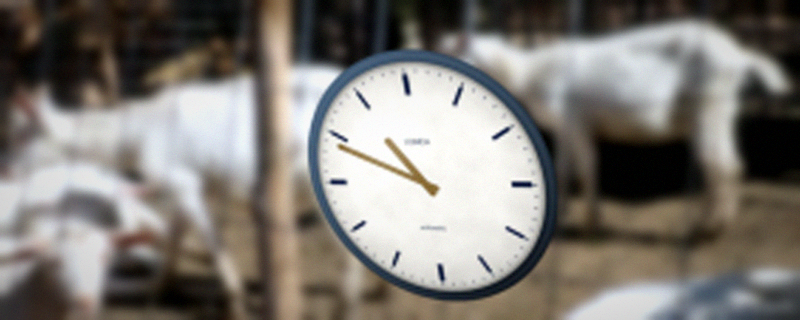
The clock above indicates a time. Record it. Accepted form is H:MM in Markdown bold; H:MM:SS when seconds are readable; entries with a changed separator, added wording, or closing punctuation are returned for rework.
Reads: **10:49**
